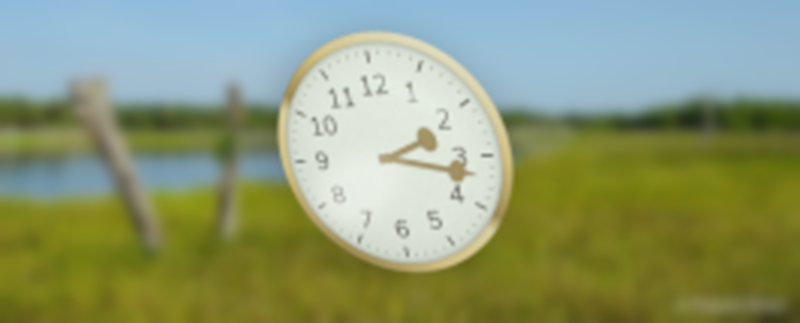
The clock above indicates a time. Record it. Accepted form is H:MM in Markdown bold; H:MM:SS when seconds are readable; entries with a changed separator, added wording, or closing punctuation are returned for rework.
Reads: **2:17**
